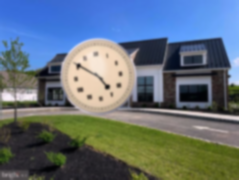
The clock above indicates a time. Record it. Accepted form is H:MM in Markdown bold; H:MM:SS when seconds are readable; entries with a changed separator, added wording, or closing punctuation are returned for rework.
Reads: **4:51**
